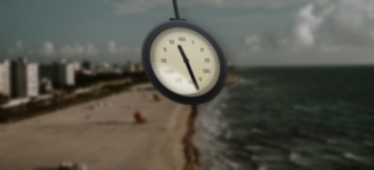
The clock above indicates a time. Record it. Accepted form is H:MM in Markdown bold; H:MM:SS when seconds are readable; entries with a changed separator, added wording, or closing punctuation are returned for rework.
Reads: **11:28**
